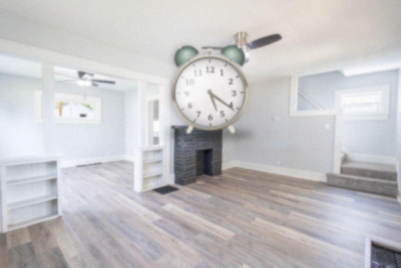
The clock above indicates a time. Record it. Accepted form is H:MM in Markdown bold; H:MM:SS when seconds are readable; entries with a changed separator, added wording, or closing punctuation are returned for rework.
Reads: **5:21**
